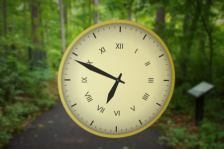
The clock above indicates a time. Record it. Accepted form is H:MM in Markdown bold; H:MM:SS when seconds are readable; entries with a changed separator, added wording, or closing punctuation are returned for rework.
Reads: **6:49**
